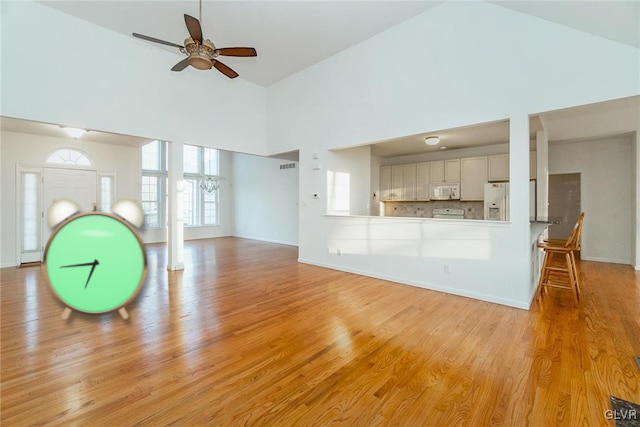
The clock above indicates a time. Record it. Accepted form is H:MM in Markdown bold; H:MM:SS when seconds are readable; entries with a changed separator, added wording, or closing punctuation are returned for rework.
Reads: **6:44**
